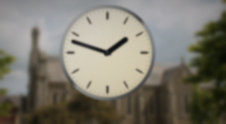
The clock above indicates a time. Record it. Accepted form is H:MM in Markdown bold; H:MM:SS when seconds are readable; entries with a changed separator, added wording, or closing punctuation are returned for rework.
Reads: **1:48**
